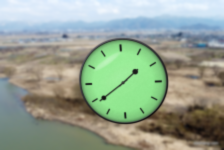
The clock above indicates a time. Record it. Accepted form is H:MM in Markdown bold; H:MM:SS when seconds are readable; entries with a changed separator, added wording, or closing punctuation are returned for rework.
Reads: **1:39**
